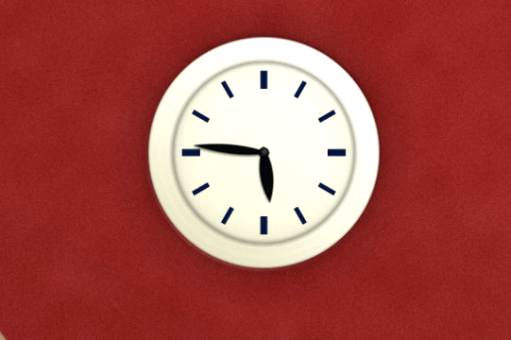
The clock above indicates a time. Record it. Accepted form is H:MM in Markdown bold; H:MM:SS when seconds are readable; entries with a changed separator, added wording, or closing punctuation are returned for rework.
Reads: **5:46**
